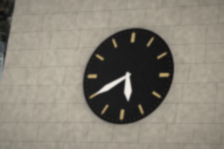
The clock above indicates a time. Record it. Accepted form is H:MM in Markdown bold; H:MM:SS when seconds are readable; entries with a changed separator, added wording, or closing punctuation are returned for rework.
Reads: **5:40**
